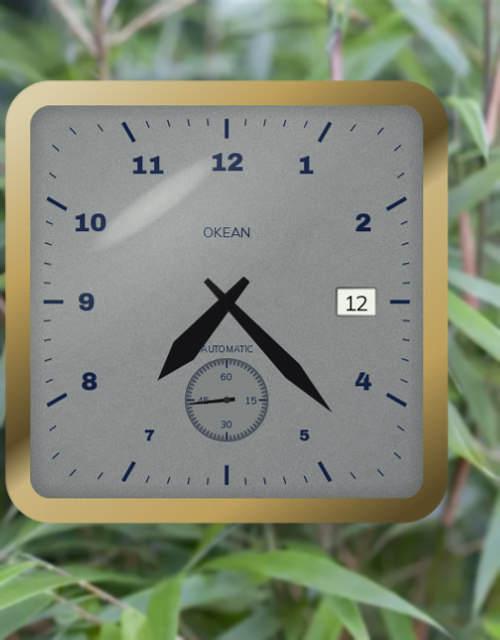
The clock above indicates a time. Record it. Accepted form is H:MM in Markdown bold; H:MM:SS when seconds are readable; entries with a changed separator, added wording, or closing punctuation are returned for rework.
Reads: **7:22:44**
